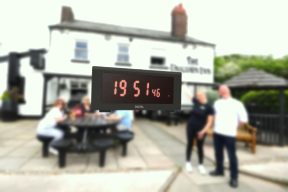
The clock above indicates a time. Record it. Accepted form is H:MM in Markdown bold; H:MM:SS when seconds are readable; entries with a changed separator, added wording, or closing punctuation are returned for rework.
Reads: **19:51:46**
